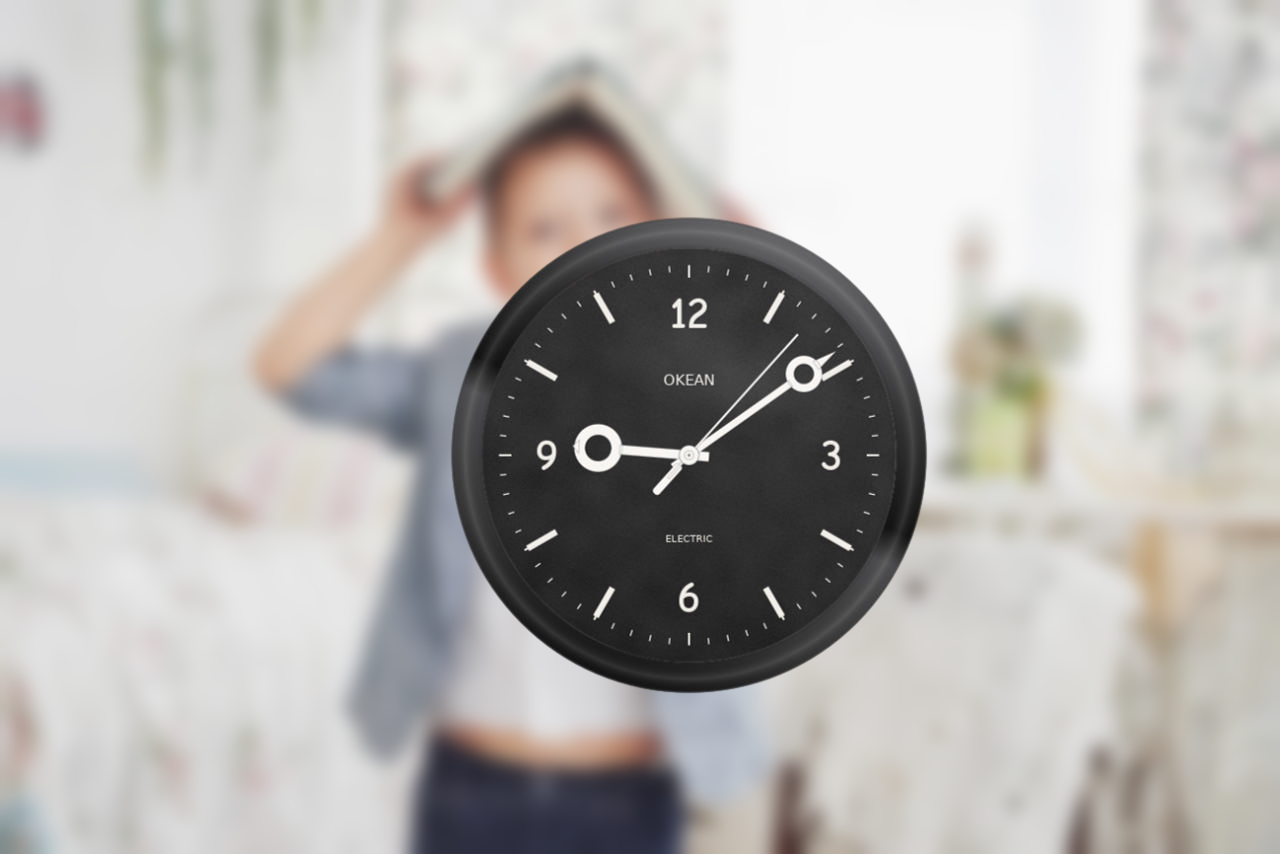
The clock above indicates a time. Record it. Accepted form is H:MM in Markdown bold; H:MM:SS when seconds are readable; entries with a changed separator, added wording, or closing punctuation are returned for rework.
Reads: **9:09:07**
